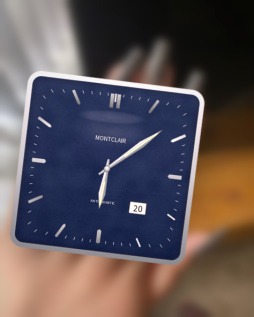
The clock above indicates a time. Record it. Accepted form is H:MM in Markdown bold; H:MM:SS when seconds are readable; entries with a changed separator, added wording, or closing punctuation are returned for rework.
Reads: **6:08**
